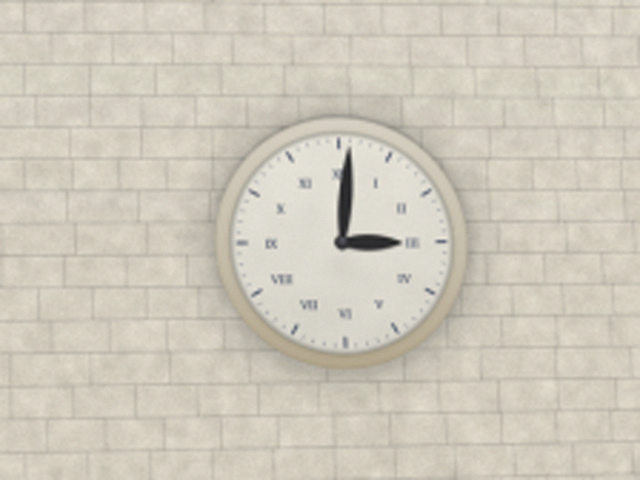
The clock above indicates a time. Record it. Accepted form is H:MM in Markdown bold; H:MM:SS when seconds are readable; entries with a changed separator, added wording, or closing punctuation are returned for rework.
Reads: **3:01**
